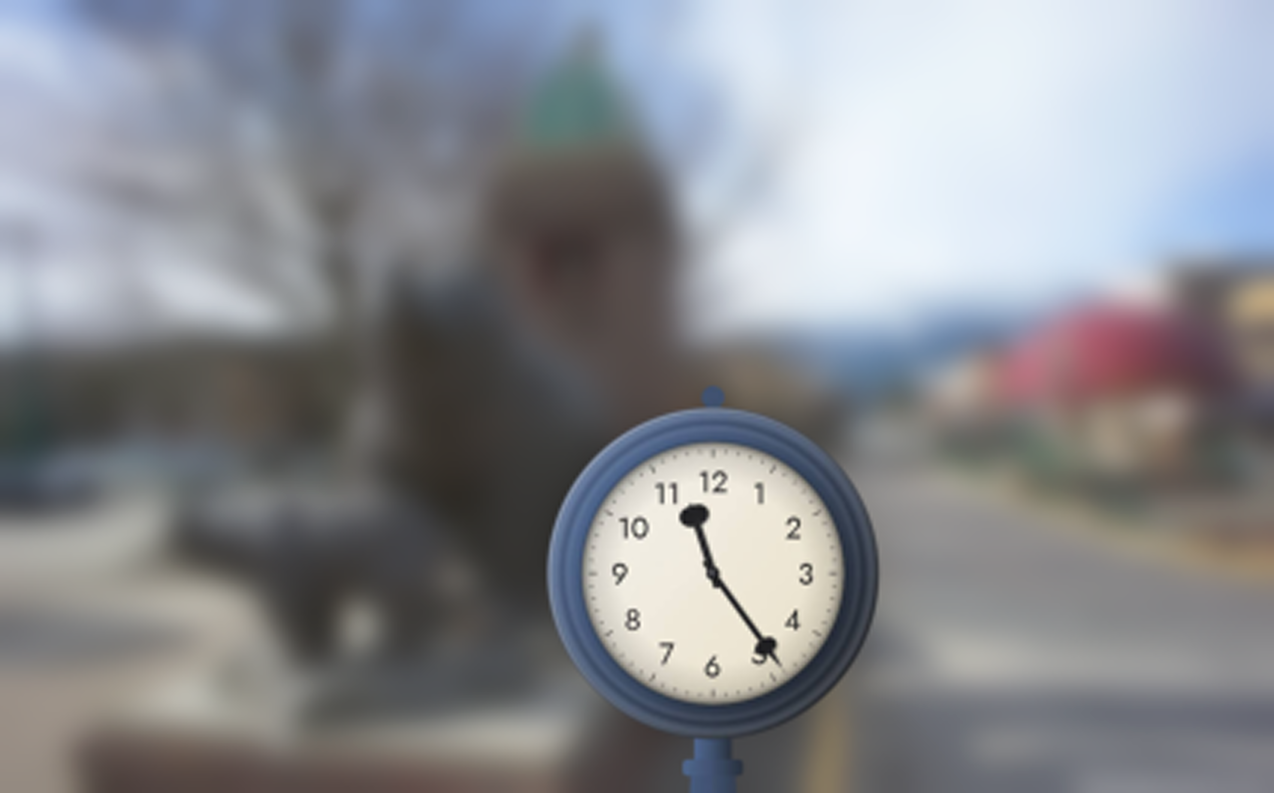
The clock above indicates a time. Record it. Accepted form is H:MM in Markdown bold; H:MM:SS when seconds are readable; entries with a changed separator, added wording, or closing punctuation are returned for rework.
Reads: **11:24**
